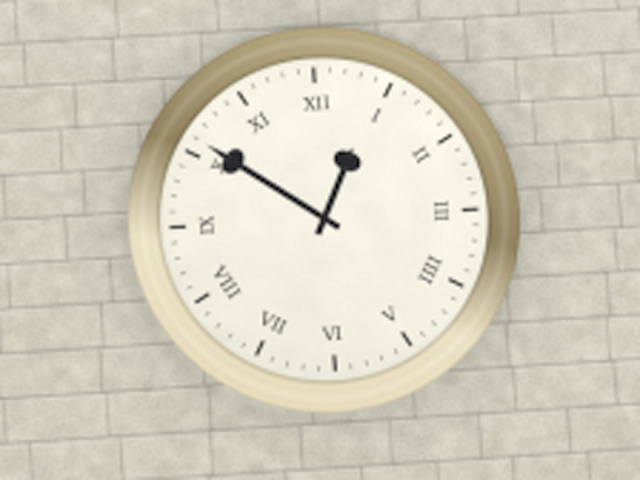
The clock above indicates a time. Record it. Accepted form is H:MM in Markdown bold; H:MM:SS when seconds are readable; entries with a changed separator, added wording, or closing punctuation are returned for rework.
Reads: **12:51**
